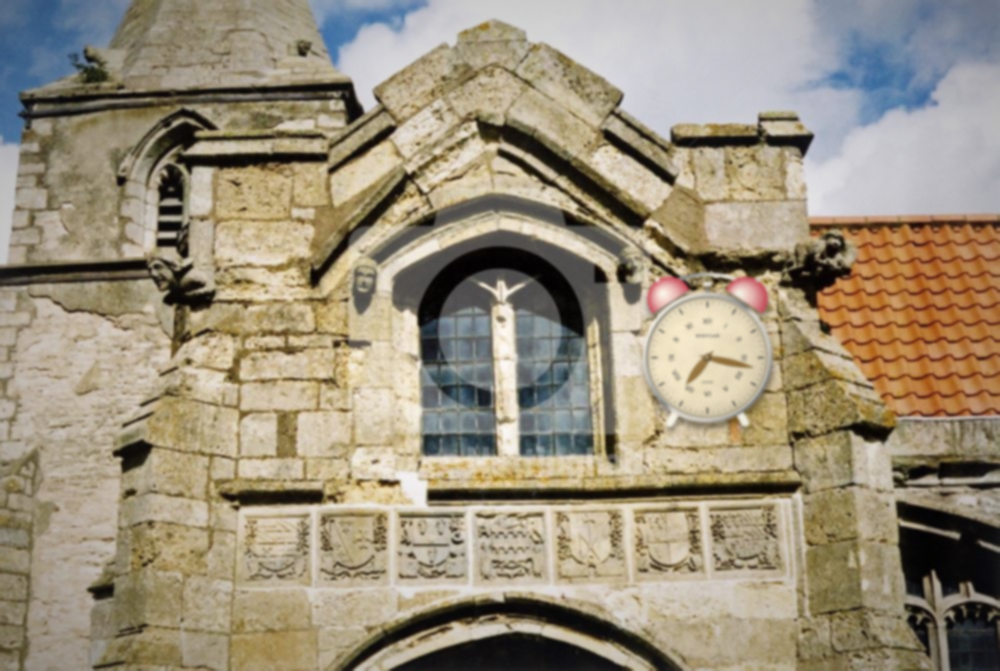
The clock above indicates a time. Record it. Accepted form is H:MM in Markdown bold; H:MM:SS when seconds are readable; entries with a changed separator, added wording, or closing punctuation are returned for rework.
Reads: **7:17**
